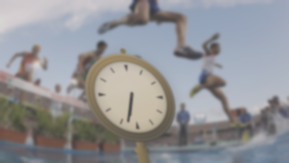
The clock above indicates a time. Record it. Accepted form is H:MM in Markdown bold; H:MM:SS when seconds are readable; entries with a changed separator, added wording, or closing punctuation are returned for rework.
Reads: **6:33**
